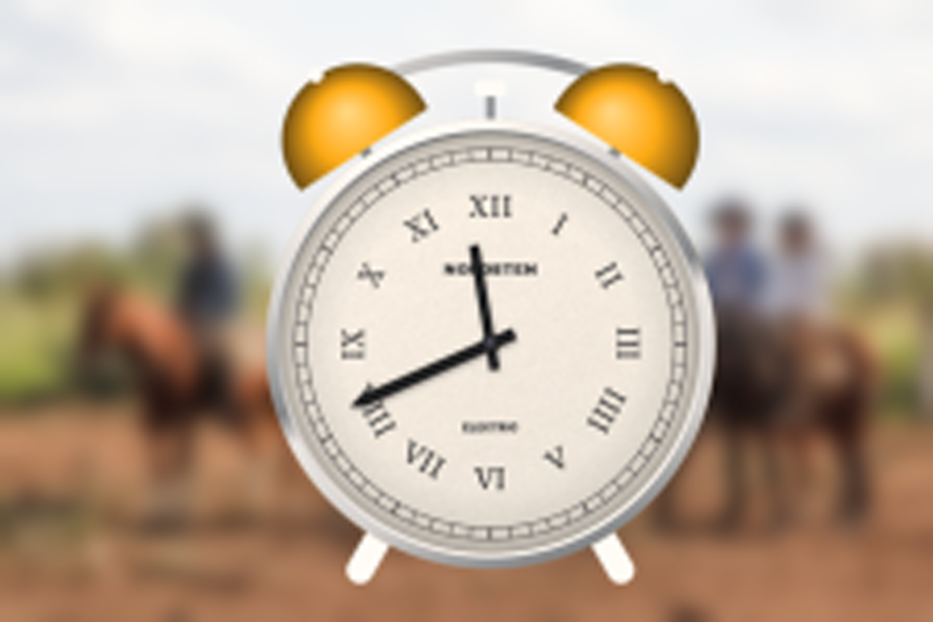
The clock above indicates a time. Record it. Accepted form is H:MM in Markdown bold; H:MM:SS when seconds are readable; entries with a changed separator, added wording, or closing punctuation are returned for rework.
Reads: **11:41**
